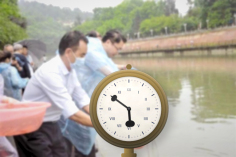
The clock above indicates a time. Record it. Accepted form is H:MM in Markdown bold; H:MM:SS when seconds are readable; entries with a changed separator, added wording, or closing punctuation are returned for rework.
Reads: **5:51**
